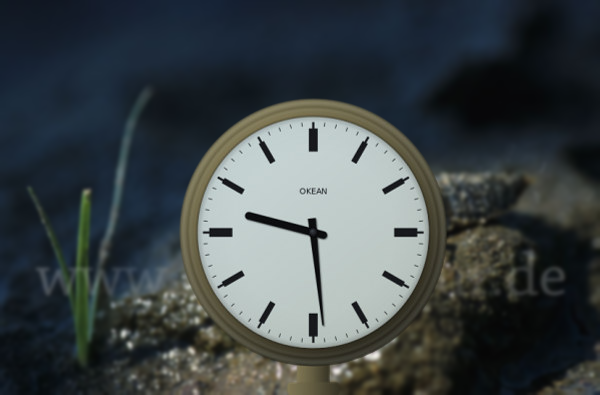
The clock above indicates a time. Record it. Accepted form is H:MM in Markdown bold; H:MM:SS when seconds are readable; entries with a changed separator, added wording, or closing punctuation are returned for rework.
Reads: **9:29**
